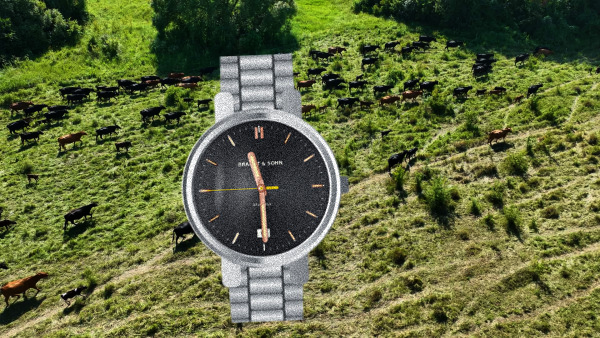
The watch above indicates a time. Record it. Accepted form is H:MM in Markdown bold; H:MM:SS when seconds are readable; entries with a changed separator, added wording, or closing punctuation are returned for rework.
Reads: **11:29:45**
